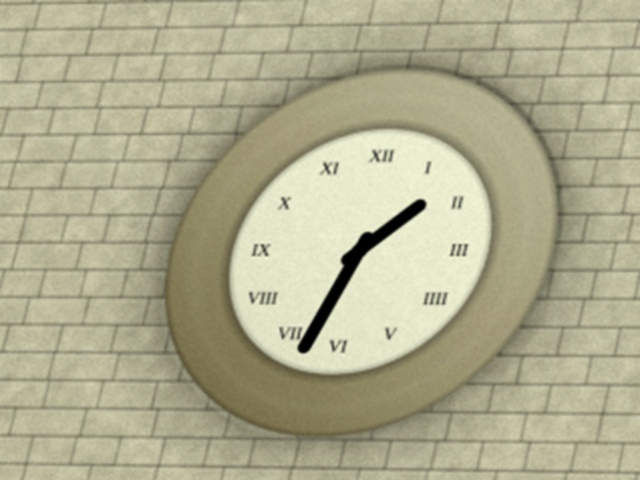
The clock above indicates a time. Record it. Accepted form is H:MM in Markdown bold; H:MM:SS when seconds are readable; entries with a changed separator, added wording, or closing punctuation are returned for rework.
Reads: **1:33**
